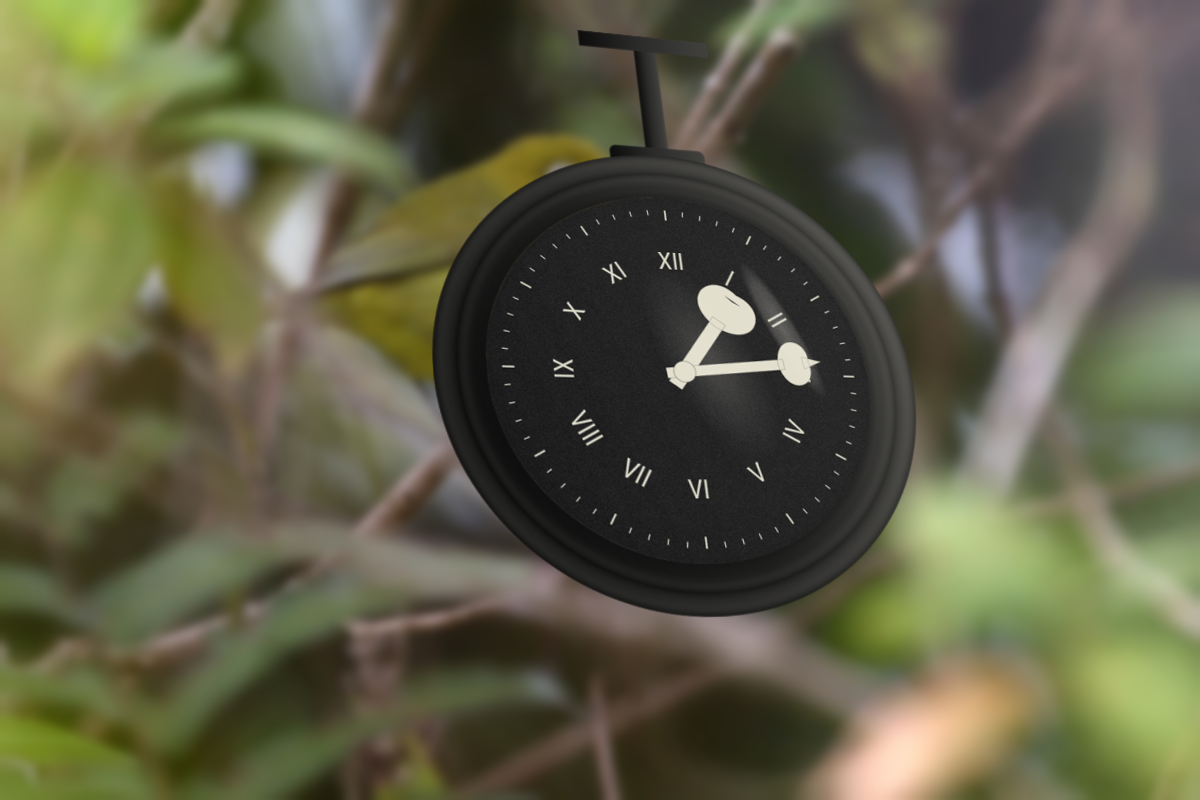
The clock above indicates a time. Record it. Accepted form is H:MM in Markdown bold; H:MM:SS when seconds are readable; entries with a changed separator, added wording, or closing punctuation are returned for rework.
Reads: **1:14**
